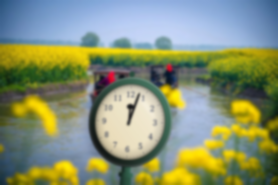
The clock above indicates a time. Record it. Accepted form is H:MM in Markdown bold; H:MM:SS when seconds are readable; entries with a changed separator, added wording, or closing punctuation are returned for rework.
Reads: **12:03**
